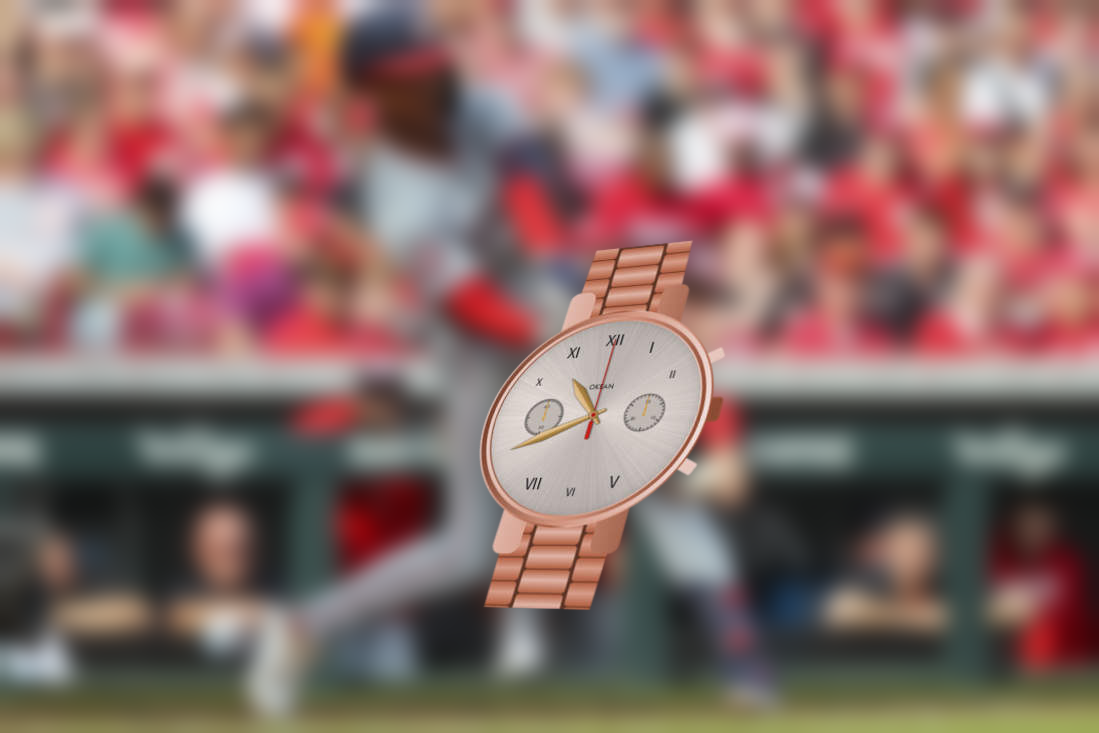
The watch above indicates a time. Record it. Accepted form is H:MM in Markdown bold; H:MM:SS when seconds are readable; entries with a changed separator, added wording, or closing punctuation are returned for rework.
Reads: **10:41**
